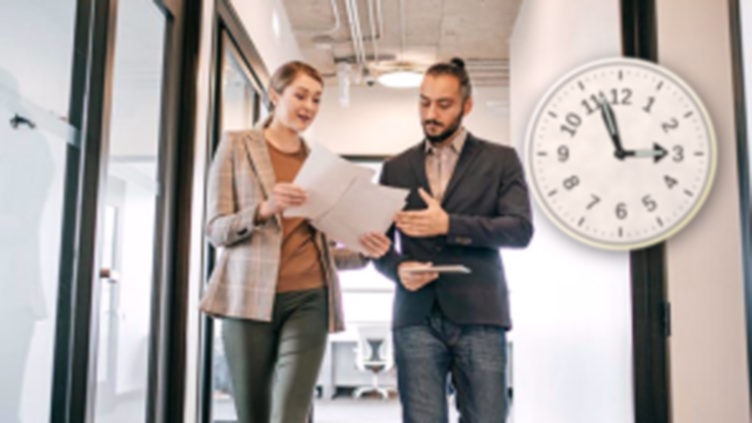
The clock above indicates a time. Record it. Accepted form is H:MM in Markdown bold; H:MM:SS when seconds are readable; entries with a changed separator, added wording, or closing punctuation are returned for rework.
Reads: **2:57**
